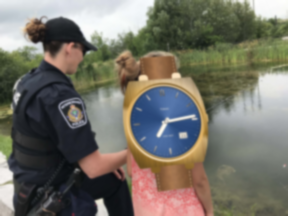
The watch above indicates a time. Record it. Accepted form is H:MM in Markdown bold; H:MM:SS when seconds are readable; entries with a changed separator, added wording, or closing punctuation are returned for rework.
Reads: **7:14**
